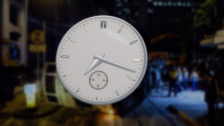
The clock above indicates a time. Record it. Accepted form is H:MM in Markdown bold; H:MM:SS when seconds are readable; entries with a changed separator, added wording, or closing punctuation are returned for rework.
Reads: **7:18**
